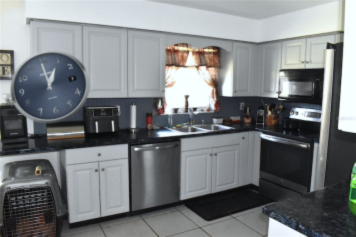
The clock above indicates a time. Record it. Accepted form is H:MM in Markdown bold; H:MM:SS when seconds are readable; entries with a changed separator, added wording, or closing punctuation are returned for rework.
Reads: **12:59**
